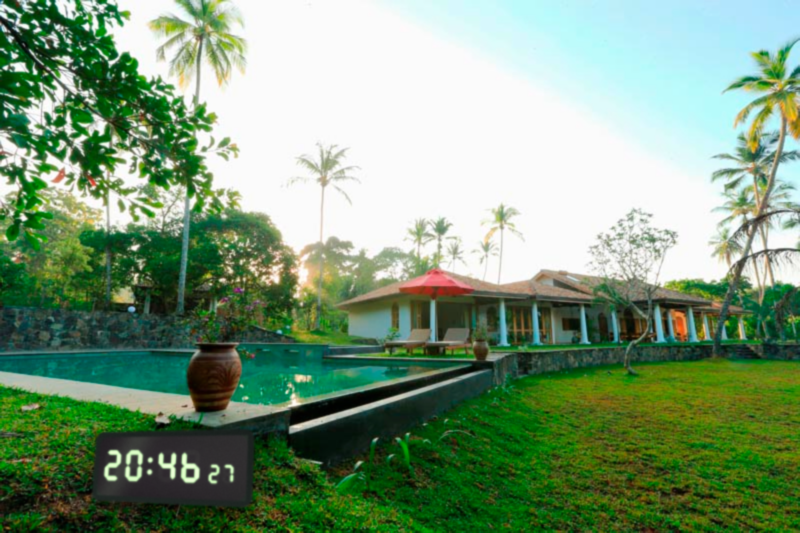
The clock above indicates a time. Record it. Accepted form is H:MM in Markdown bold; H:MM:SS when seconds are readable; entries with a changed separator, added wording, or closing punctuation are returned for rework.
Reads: **20:46:27**
